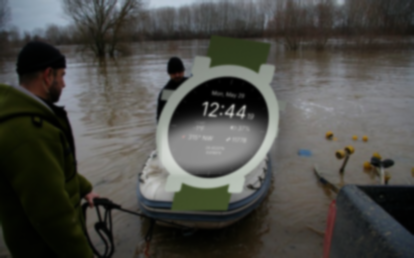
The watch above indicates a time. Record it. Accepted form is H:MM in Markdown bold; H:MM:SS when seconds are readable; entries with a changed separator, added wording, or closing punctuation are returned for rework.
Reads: **12:44**
